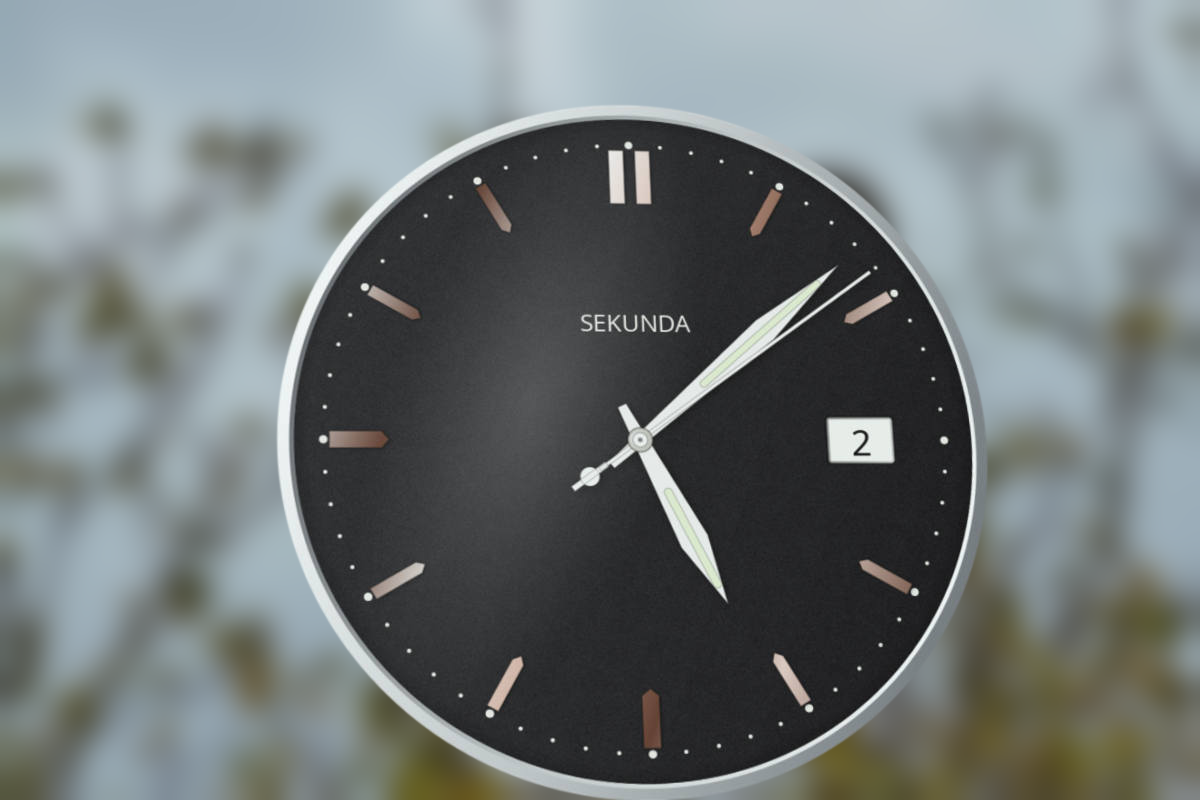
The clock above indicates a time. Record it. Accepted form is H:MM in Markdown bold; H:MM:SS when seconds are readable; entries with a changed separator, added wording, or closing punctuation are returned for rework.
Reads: **5:08:09**
